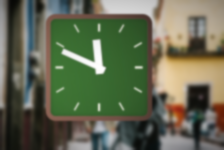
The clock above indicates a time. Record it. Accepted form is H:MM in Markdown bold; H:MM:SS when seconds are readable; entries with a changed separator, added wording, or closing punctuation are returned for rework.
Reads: **11:49**
